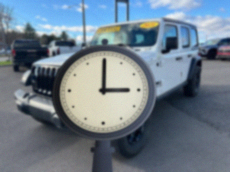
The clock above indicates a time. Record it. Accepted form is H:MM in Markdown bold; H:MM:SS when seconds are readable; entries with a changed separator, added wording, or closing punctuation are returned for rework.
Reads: **3:00**
